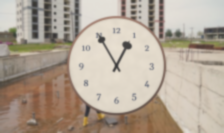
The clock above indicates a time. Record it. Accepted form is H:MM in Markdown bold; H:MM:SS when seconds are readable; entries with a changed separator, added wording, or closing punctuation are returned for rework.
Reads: **12:55**
